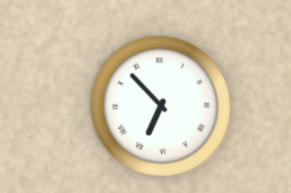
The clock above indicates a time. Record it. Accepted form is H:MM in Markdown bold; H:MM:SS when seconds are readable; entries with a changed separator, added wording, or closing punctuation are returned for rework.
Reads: **6:53**
